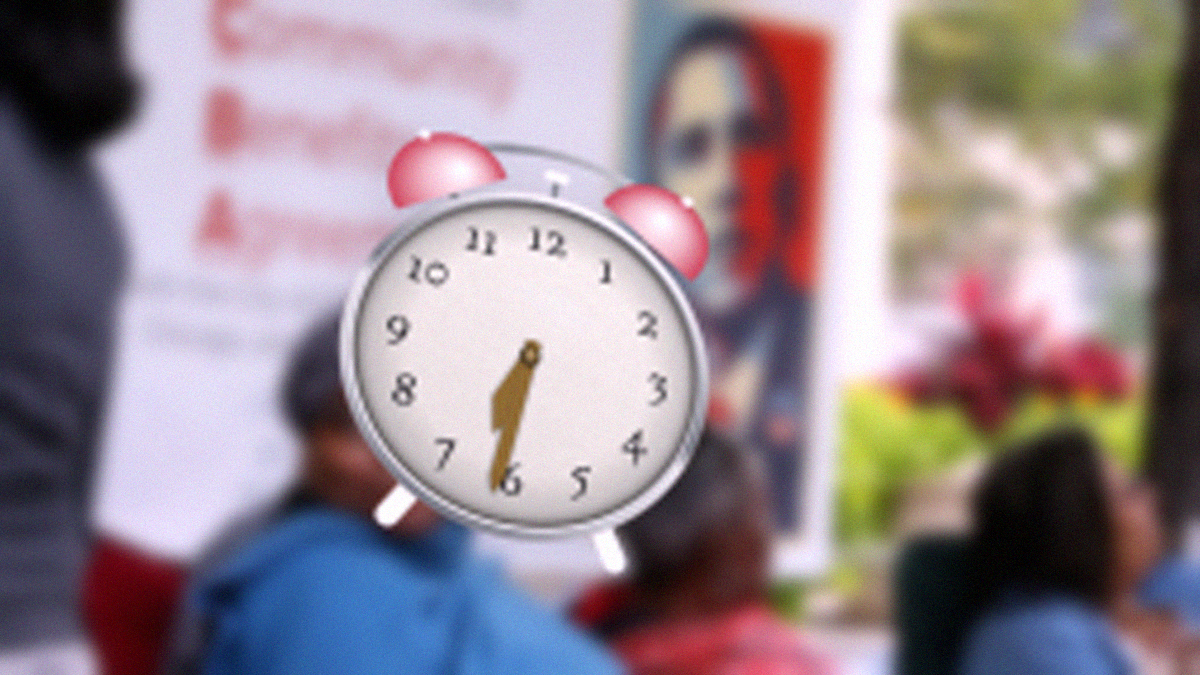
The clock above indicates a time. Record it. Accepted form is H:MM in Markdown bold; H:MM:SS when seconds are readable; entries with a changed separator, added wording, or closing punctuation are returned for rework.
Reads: **6:31**
